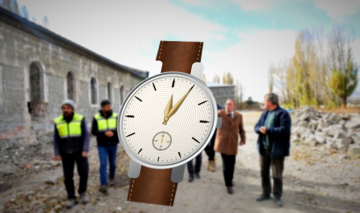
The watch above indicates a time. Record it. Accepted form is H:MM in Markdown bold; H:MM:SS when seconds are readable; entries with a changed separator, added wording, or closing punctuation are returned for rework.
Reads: **12:05**
